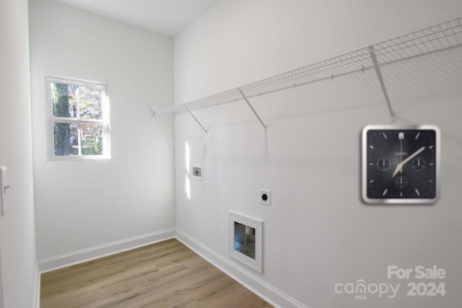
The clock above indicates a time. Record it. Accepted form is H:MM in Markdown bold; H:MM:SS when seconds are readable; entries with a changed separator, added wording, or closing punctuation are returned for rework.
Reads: **7:09**
